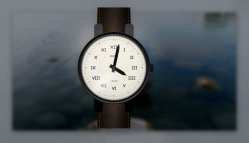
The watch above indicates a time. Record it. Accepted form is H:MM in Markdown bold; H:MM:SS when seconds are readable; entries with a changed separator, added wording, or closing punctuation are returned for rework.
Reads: **4:02**
